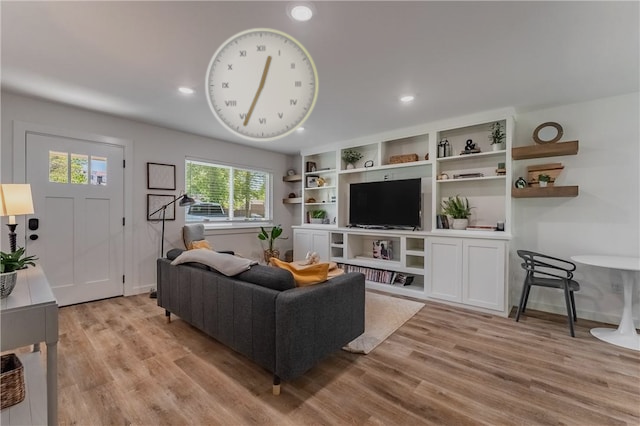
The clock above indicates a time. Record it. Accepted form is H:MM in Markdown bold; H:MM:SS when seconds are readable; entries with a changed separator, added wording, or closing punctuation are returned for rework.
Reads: **12:34**
